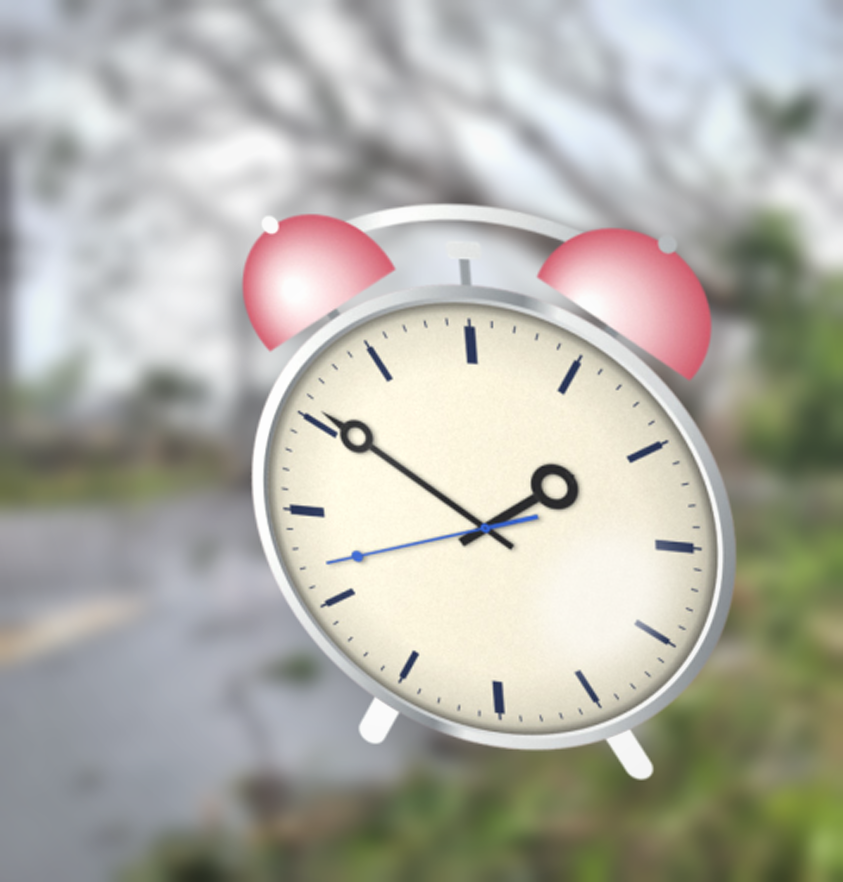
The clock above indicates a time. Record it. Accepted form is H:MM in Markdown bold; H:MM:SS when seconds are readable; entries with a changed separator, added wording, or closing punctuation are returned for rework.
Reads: **1:50:42**
